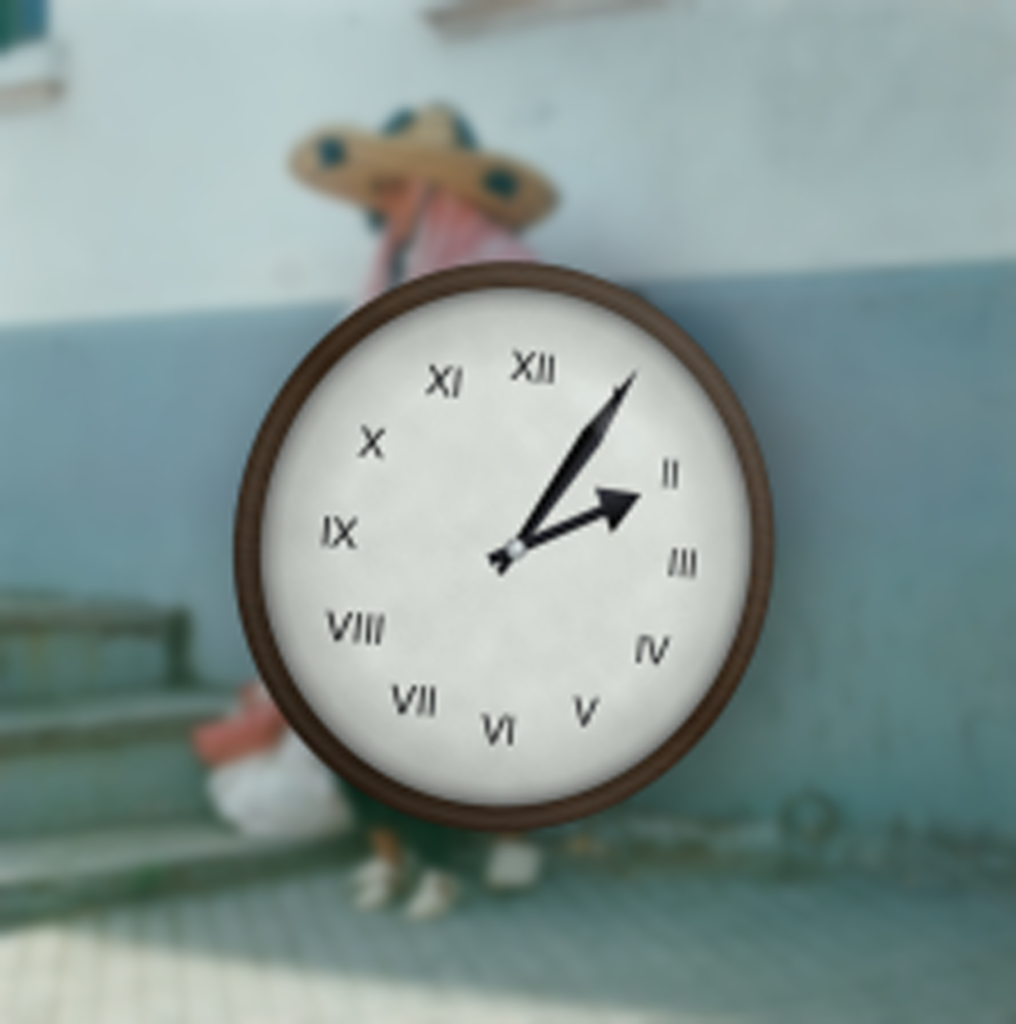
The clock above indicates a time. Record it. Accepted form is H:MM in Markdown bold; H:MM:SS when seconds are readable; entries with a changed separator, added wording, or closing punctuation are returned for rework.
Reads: **2:05**
